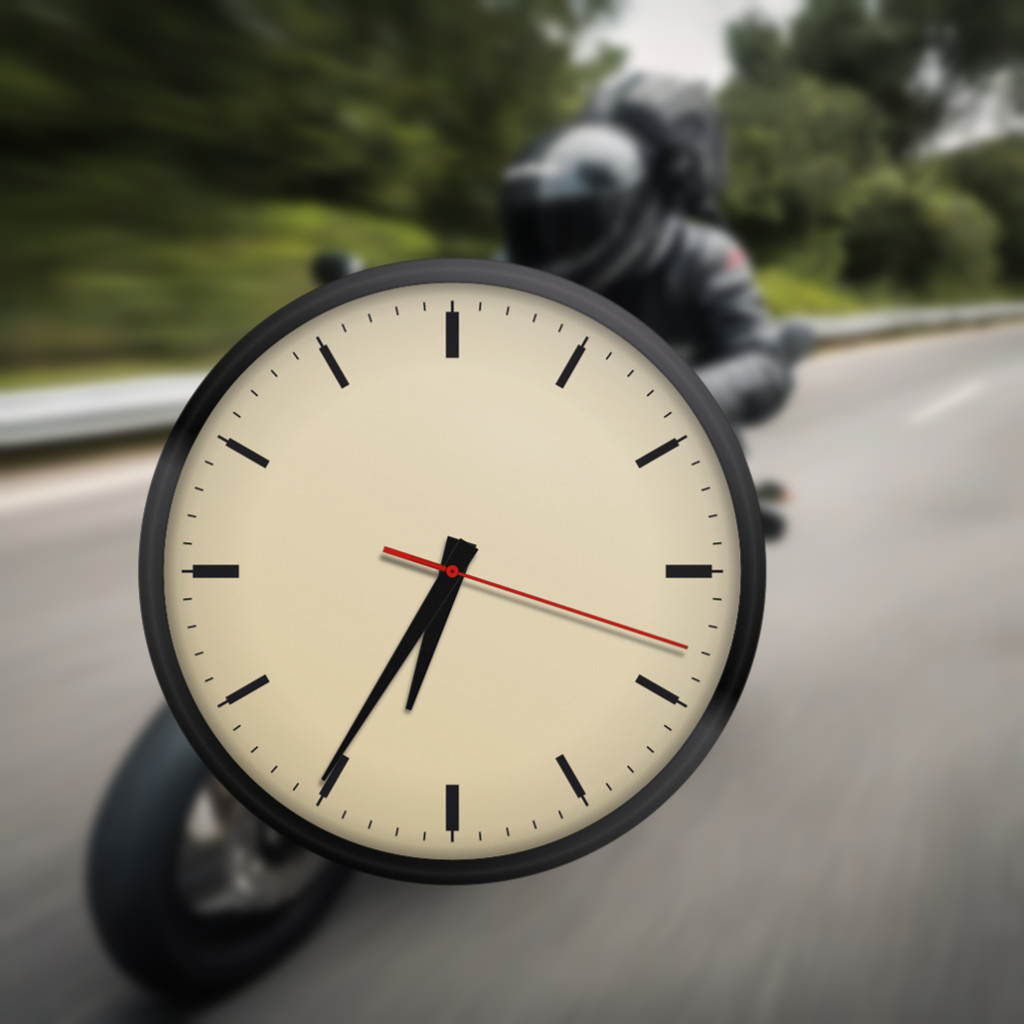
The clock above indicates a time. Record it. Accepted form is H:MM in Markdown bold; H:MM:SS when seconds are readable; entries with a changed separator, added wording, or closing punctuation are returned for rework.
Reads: **6:35:18**
